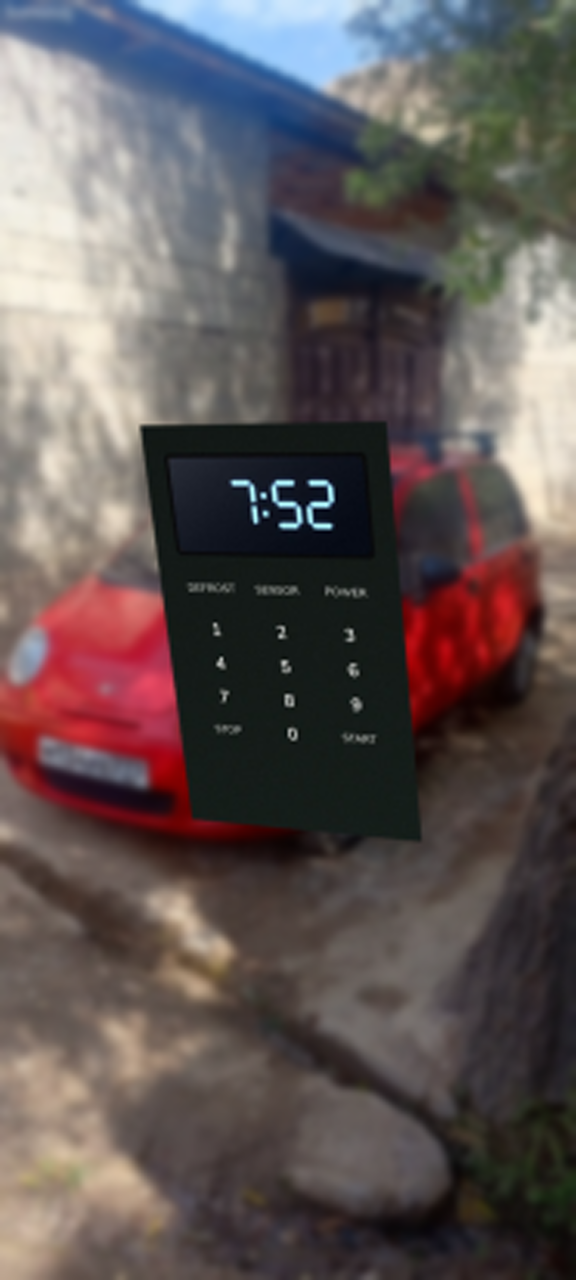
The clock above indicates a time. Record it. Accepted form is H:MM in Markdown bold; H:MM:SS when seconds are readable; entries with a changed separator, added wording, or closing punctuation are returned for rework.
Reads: **7:52**
